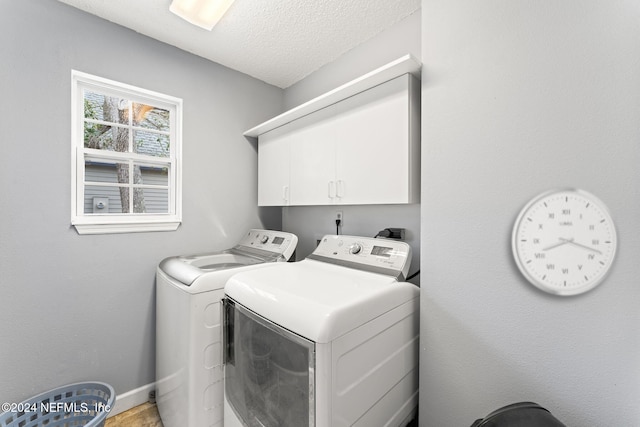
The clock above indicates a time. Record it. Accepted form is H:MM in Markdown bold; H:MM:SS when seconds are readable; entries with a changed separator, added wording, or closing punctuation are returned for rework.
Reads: **8:18**
